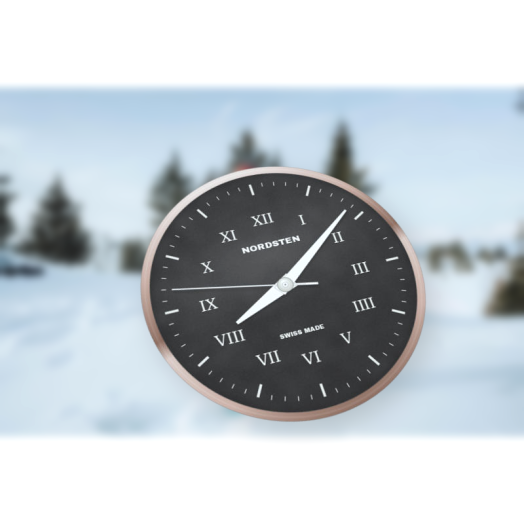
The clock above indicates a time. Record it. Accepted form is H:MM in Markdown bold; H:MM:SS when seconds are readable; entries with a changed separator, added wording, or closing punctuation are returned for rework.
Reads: **8:08:47**
